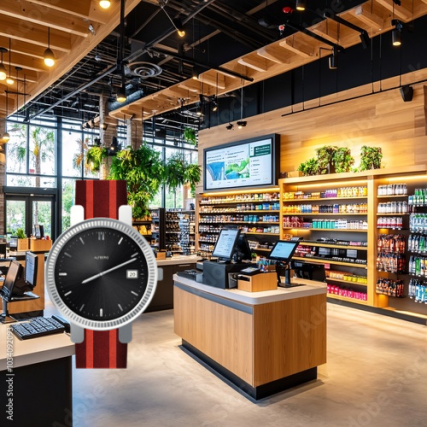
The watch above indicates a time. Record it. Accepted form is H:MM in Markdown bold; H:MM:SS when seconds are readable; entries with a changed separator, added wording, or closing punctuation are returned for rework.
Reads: **8:11**
